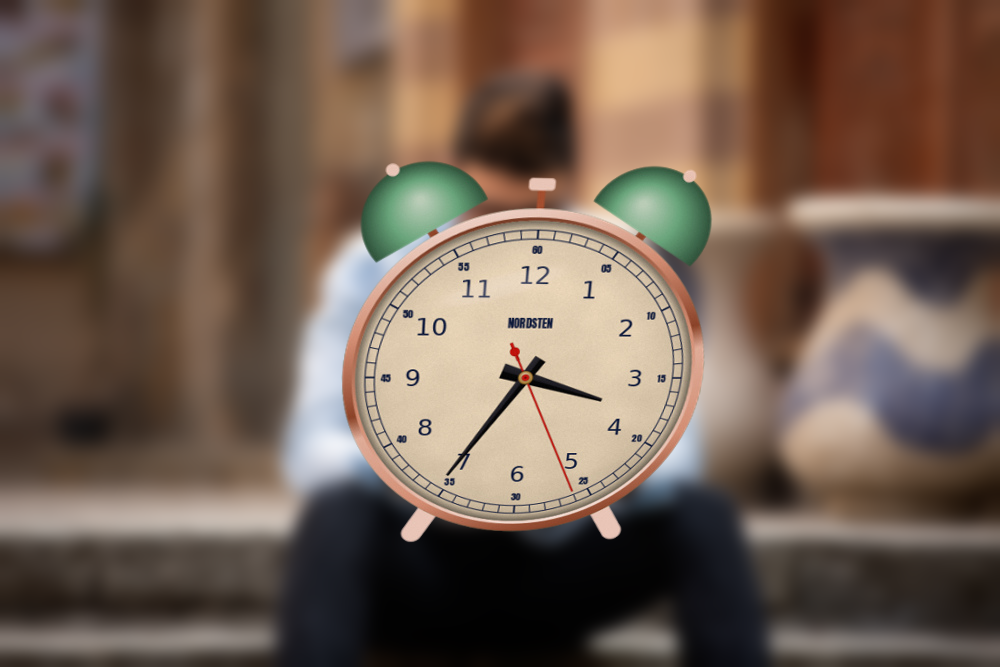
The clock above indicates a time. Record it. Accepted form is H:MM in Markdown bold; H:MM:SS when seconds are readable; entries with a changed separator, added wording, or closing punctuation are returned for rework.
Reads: **3:35:26**
